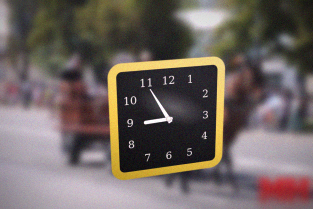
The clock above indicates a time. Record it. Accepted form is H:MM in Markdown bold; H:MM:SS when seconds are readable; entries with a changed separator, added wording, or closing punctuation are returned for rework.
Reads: **8:55**
